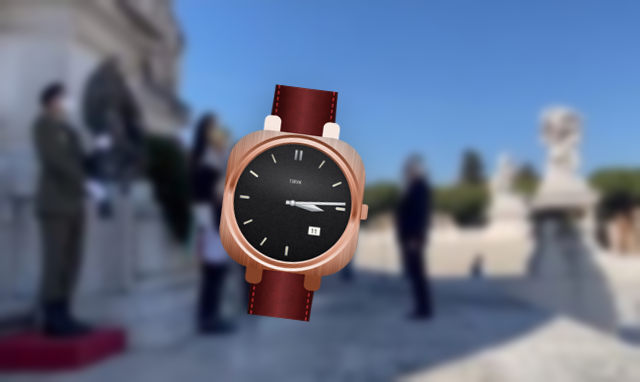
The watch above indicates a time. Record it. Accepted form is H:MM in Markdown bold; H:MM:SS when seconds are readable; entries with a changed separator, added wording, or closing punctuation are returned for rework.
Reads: **3:14**
